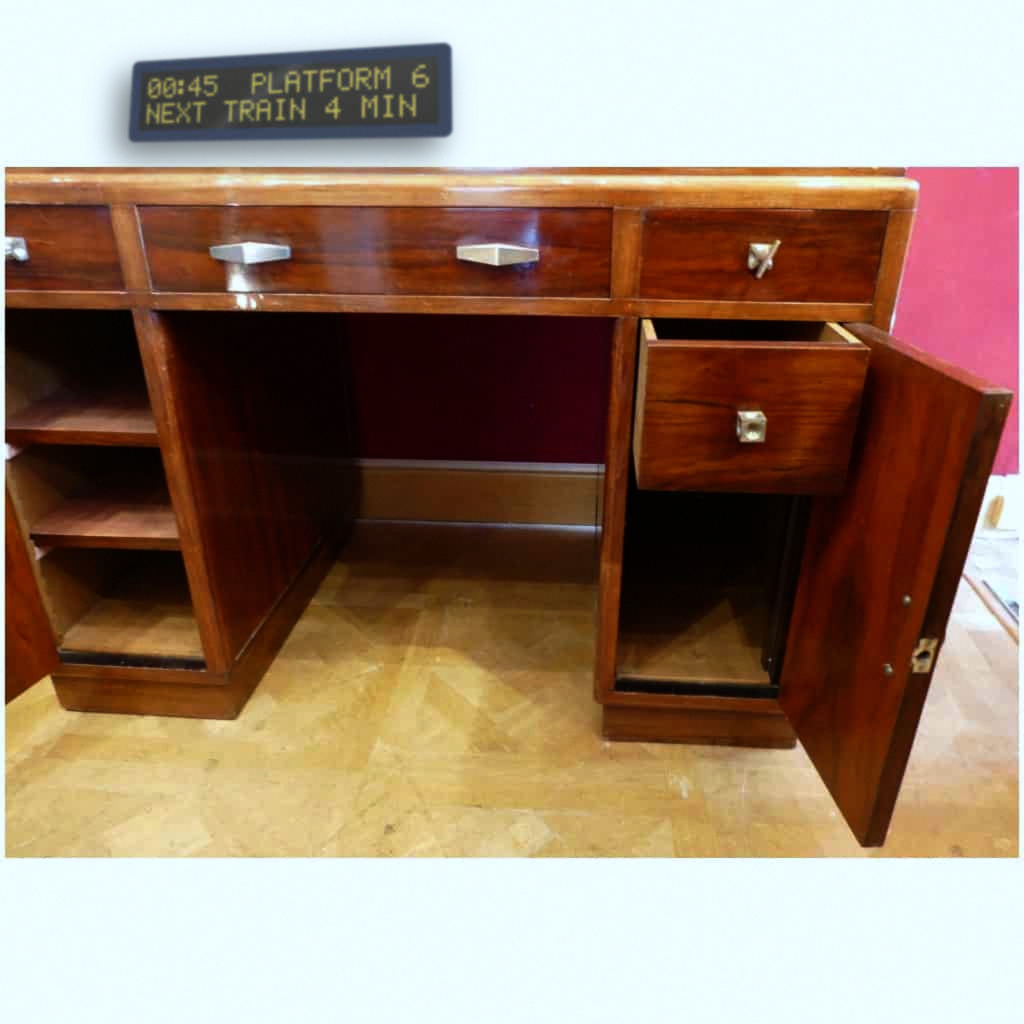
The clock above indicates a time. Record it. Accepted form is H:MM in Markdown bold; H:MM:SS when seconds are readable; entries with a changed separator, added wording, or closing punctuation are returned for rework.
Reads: **0:45**
